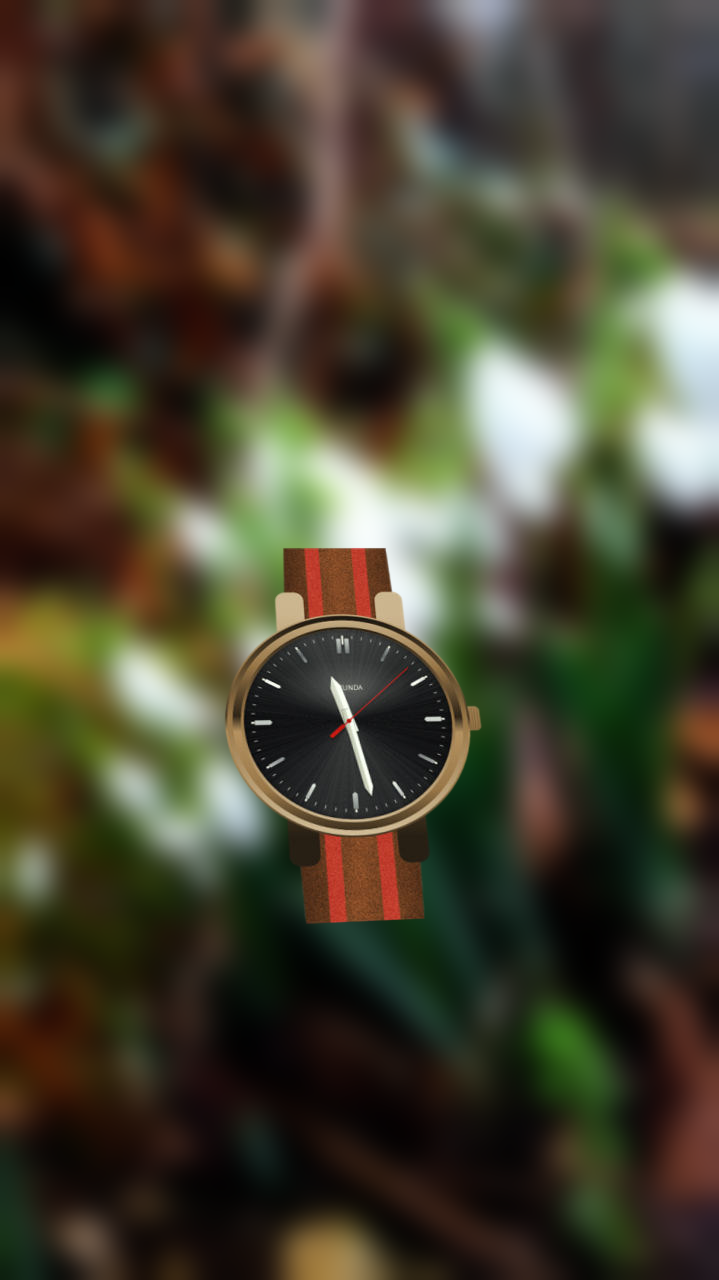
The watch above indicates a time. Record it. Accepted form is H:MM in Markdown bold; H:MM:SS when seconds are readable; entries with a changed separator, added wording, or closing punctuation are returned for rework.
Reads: **11:28:08**
